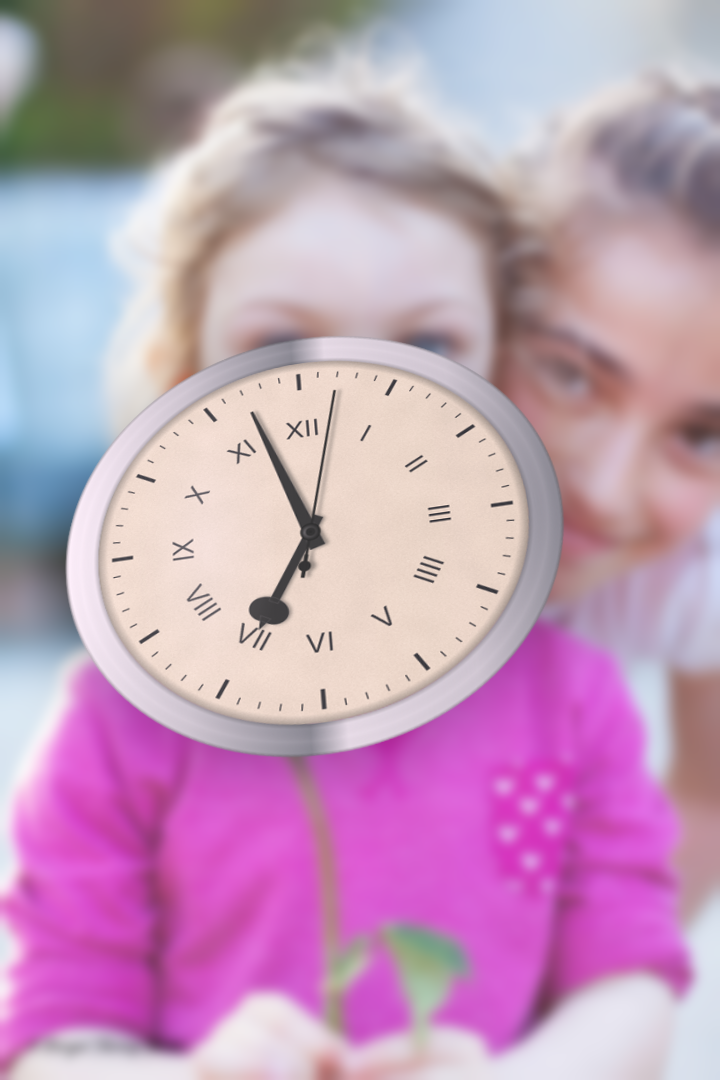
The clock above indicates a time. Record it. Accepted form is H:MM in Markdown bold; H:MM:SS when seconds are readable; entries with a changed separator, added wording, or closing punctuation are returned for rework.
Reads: **6:57:02**
